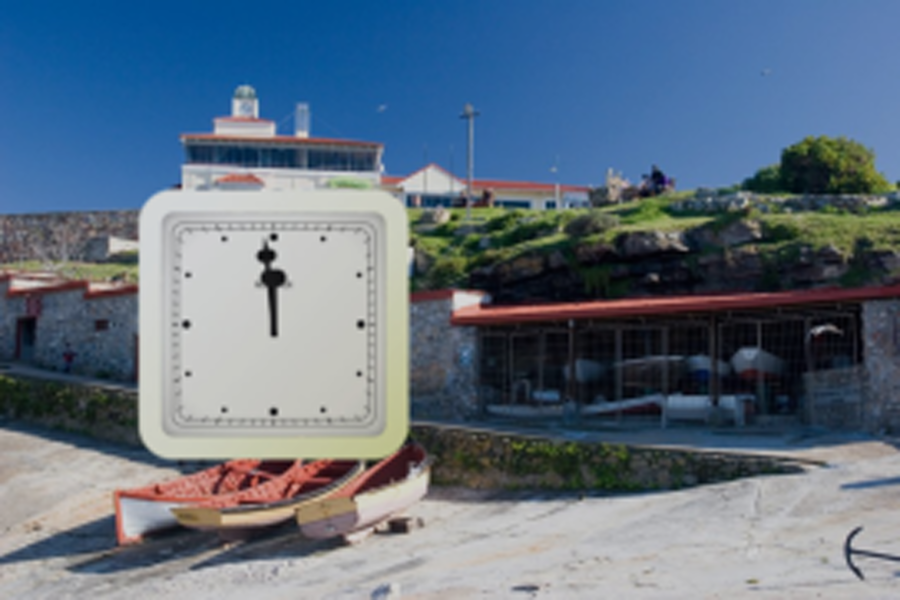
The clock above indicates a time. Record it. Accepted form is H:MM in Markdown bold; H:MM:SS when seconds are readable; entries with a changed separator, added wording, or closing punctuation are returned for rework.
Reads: **11:59**
